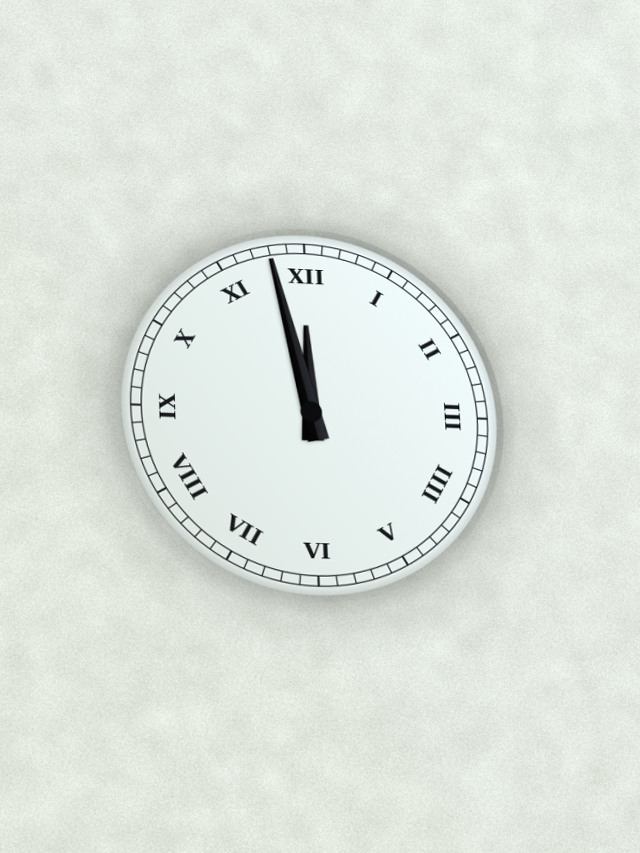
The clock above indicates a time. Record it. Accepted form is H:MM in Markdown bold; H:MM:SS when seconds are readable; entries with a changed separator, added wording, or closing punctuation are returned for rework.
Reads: **11:58**
